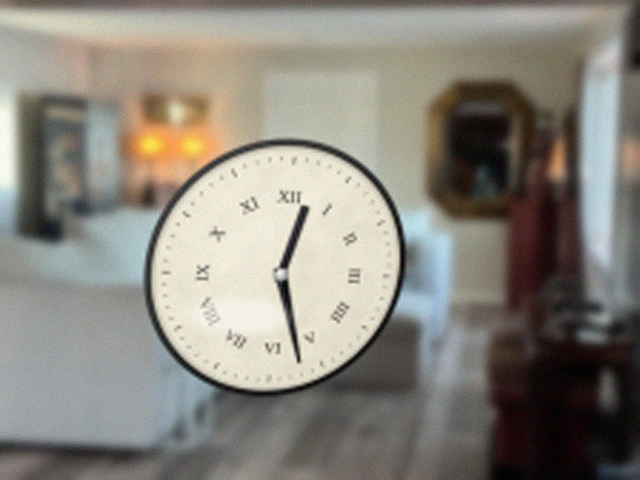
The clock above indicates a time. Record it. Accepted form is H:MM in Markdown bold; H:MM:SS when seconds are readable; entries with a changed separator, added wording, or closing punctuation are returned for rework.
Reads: **12:27**
